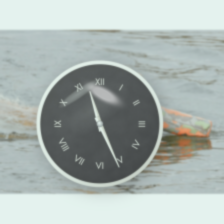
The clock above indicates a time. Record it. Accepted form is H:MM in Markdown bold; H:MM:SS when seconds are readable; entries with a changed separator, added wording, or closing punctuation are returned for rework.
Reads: **11:26**
